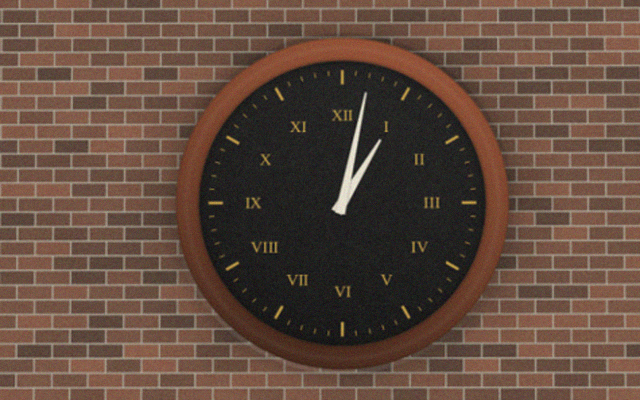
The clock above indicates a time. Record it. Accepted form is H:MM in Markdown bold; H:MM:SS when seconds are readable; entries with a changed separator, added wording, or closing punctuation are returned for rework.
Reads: **1:02**
